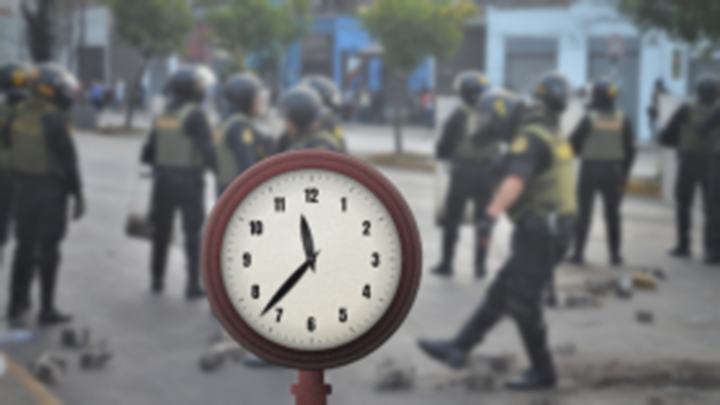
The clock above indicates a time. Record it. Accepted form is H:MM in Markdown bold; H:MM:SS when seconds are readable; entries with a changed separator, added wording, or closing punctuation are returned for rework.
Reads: **11:37**
